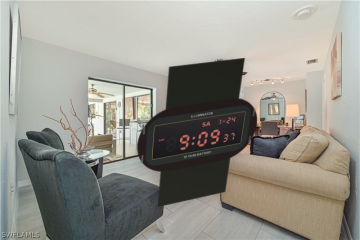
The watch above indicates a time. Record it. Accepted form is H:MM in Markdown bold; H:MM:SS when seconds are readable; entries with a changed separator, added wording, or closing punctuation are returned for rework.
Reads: **9:09:37**
